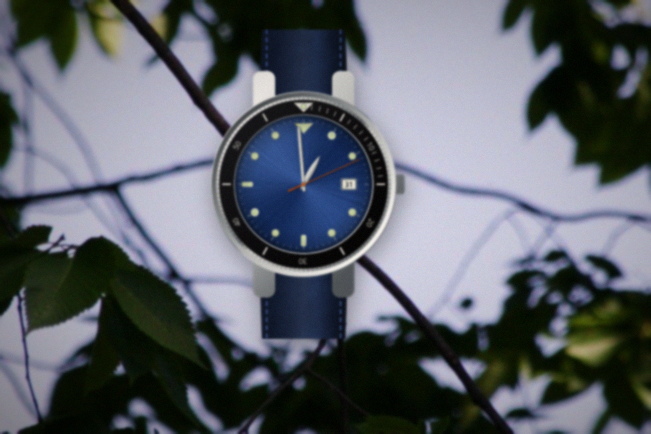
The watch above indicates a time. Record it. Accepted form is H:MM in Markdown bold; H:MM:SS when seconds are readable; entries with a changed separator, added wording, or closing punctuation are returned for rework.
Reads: **12:59:11**
